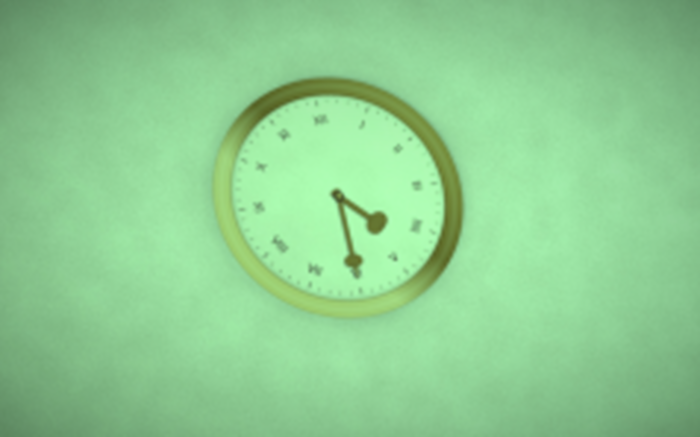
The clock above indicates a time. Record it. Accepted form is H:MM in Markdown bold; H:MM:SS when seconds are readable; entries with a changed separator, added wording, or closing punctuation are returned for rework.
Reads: **4:30**
